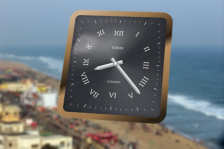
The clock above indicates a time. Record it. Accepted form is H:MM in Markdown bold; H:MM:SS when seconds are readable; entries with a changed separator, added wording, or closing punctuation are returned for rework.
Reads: **8:23**
